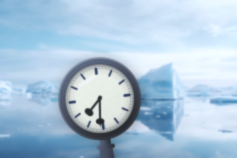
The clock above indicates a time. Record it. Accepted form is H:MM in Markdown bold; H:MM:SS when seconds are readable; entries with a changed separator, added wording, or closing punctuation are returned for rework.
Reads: **7:31**
